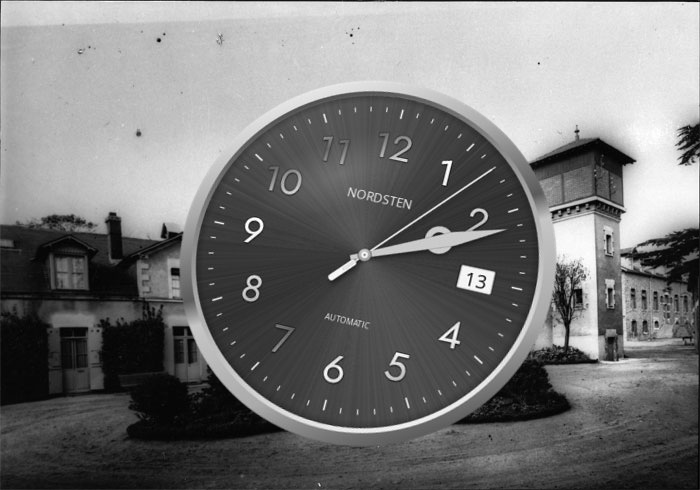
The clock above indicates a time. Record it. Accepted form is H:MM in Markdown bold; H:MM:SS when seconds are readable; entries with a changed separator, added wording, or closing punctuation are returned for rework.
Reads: **2:11:07**
